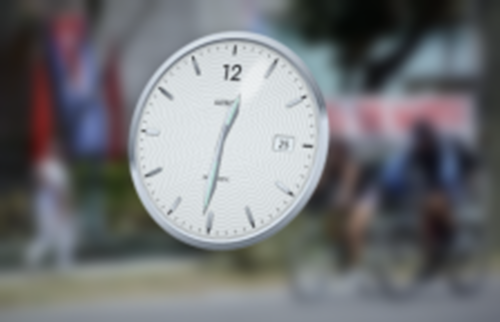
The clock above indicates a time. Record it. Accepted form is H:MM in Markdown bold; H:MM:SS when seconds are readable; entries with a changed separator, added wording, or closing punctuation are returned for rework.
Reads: **12:31**
